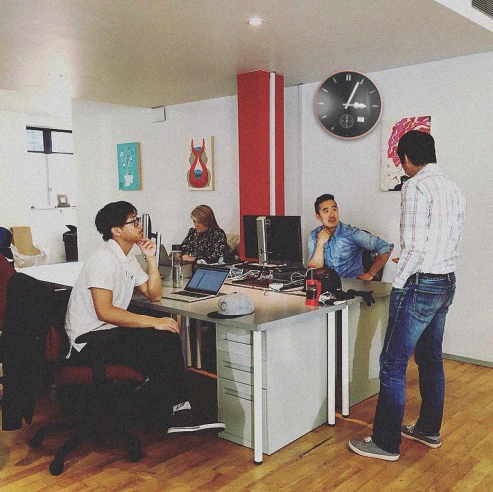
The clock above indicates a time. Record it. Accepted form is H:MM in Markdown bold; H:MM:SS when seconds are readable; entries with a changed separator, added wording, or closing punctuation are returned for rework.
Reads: **3:04**
